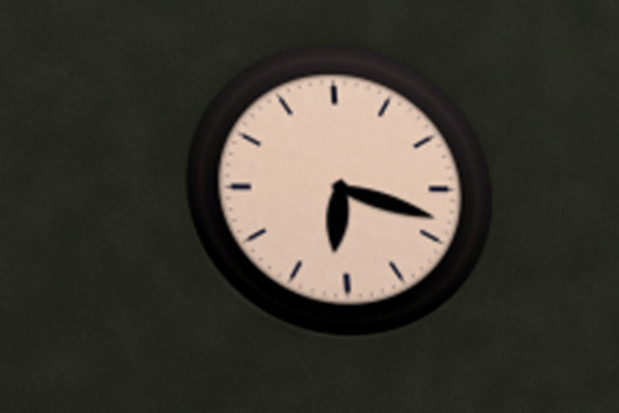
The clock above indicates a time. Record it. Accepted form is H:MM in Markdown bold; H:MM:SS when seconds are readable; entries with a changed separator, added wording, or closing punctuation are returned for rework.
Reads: **6:18**
